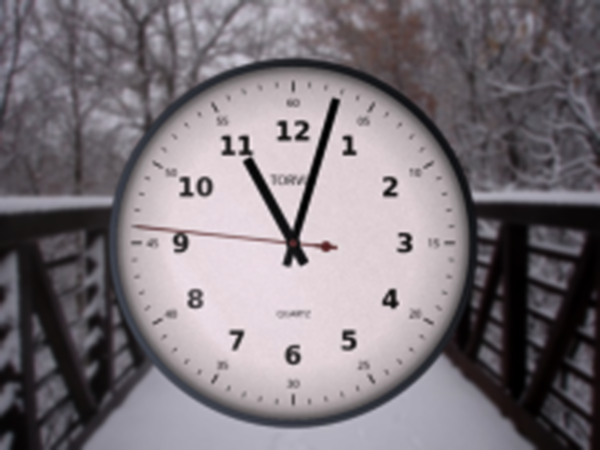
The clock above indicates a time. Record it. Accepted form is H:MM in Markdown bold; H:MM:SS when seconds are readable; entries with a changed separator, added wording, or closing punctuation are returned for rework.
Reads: **11:02:46**
